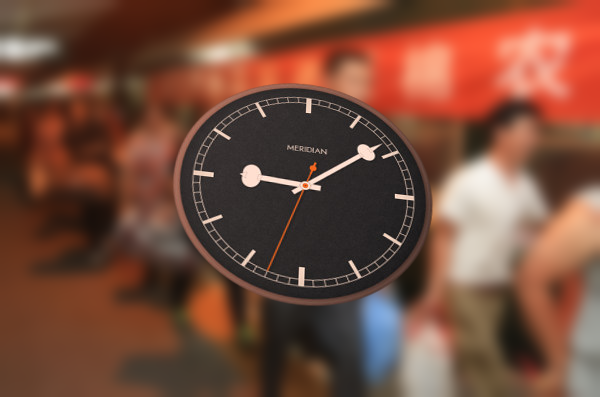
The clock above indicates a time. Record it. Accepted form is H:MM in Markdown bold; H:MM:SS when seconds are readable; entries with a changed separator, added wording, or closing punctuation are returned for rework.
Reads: **9:08:33**
